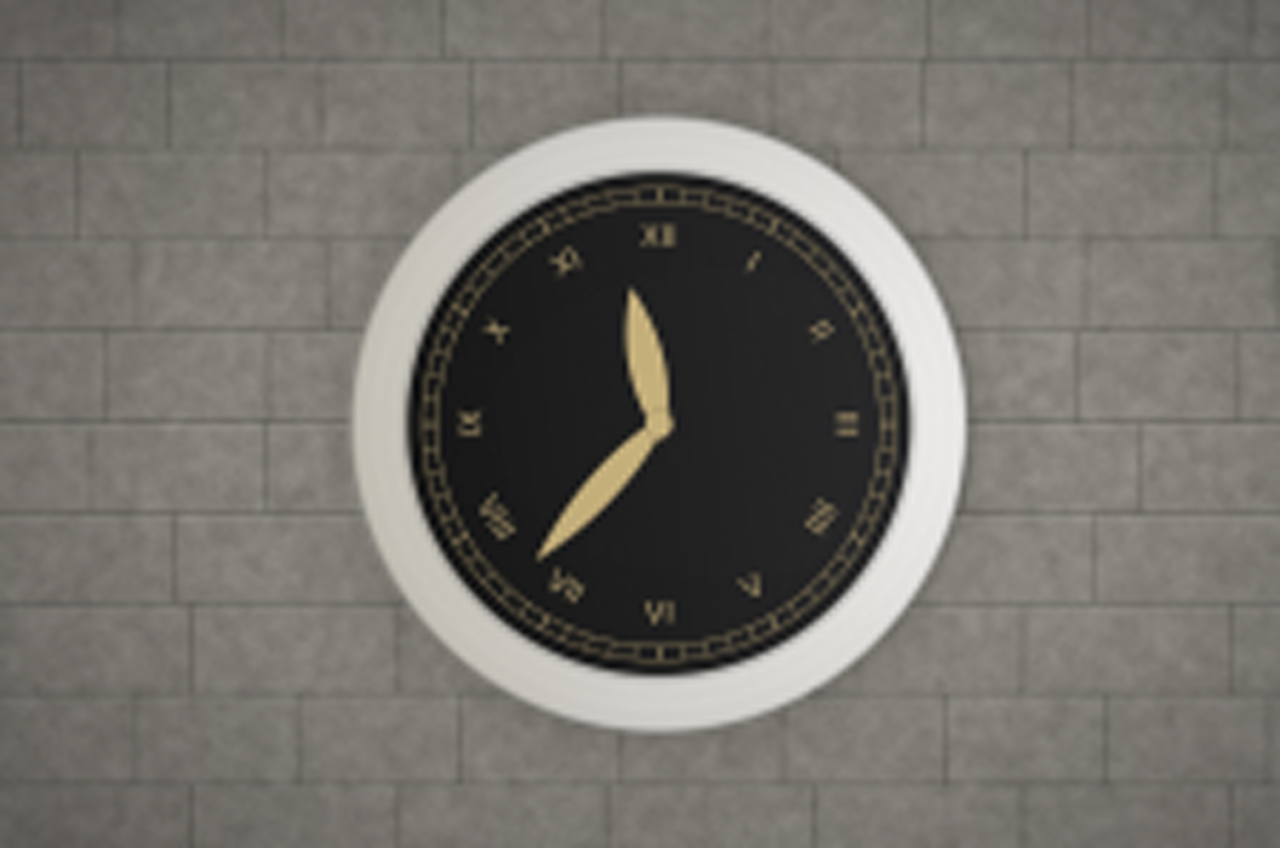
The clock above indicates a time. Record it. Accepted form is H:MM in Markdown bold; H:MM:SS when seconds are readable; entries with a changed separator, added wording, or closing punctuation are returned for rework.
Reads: **11:37**
